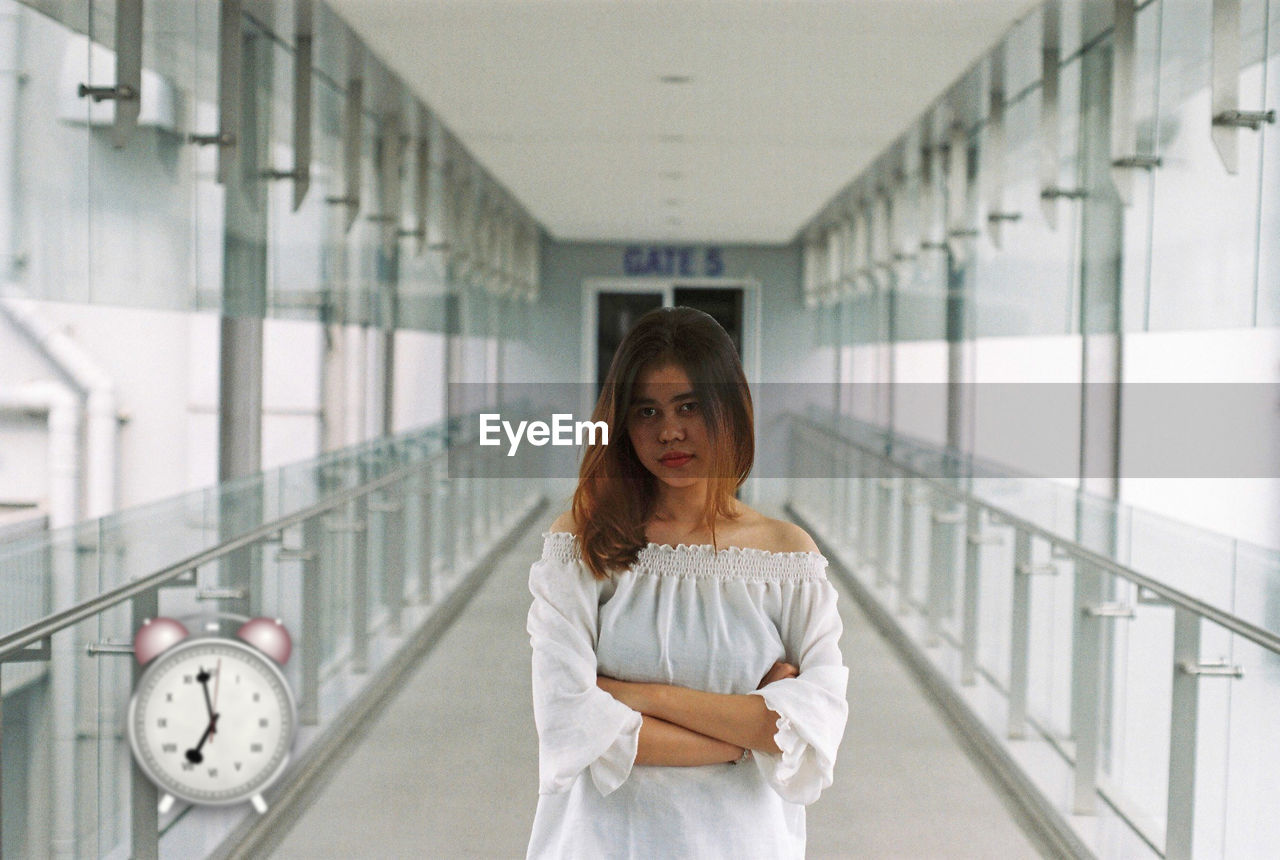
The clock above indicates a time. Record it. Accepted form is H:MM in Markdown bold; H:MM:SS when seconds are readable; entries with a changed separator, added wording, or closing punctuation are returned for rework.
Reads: **6:58:01**
